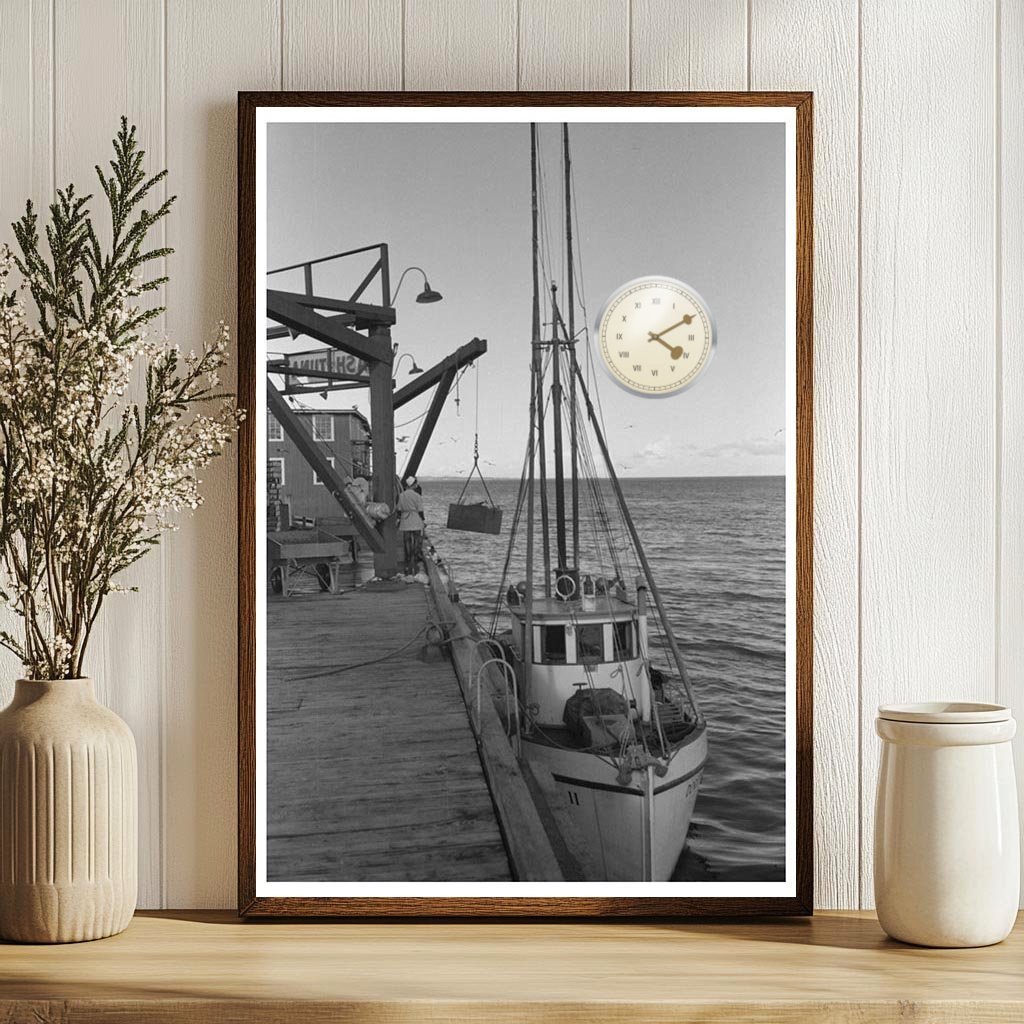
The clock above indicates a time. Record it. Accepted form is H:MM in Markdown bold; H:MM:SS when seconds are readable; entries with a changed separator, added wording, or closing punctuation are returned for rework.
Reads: **4:10**
